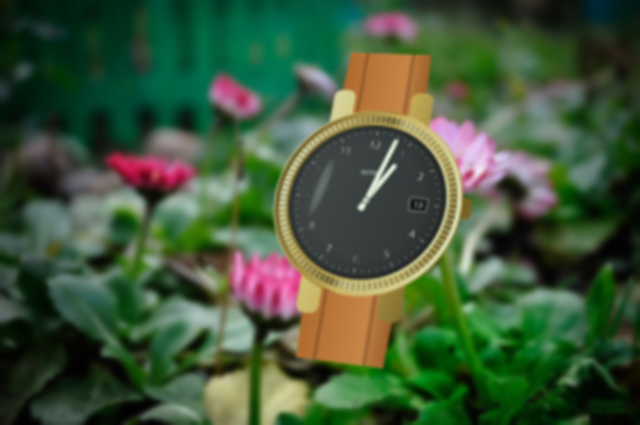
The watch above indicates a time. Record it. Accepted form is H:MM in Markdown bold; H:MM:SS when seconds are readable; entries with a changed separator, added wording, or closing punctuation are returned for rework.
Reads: **1:03**
